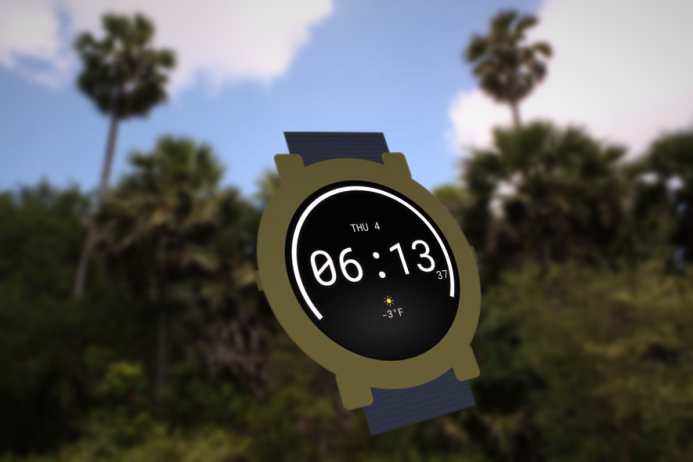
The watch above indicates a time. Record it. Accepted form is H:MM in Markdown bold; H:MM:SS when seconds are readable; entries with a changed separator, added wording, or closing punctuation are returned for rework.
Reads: **6:13:37**
